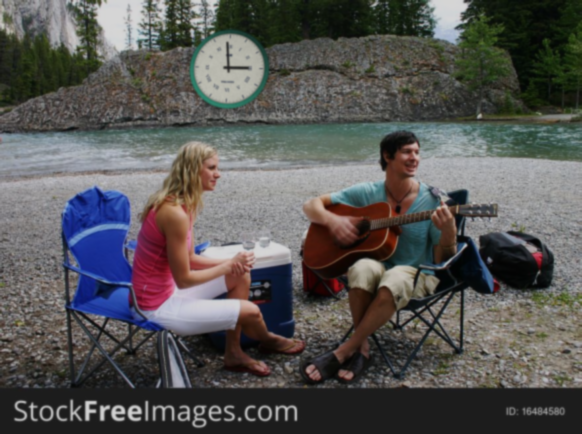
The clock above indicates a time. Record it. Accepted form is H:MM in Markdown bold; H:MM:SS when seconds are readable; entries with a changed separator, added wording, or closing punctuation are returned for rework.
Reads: **2:59**
